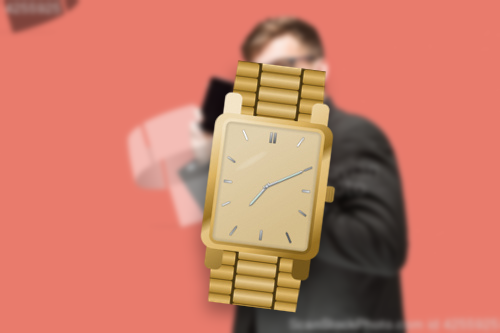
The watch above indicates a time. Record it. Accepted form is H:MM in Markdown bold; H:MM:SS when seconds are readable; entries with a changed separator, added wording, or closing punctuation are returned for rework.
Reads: **7:10**
